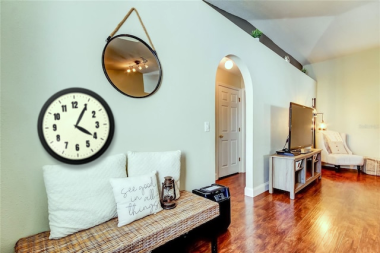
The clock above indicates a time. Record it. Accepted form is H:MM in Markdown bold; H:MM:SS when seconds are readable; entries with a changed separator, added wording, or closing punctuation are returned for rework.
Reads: **4:05**
